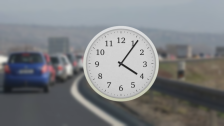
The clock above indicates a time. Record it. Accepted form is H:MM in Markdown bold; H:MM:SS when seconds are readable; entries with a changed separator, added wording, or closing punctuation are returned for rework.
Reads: **4:06**
